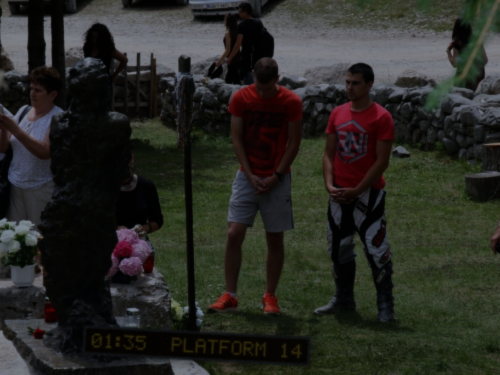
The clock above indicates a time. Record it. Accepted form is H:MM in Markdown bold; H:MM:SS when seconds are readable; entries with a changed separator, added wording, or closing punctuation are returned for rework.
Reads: **1:35**
